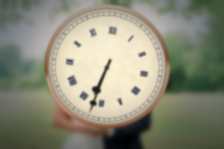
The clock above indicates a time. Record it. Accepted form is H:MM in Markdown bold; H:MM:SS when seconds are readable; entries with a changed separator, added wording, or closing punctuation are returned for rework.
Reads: **6:32**
